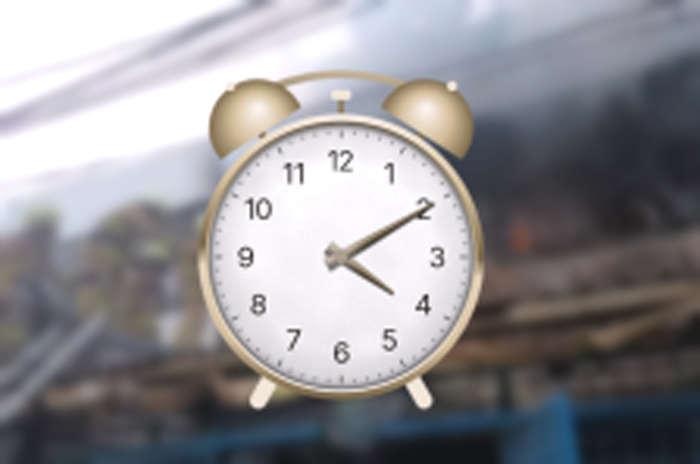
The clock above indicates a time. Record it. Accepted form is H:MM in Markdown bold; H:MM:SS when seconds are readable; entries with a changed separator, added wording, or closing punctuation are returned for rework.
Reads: **4:10**
